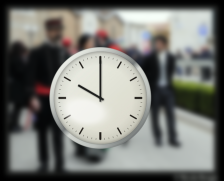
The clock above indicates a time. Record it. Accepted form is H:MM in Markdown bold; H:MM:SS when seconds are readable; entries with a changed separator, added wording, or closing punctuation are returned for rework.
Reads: **10:00**
